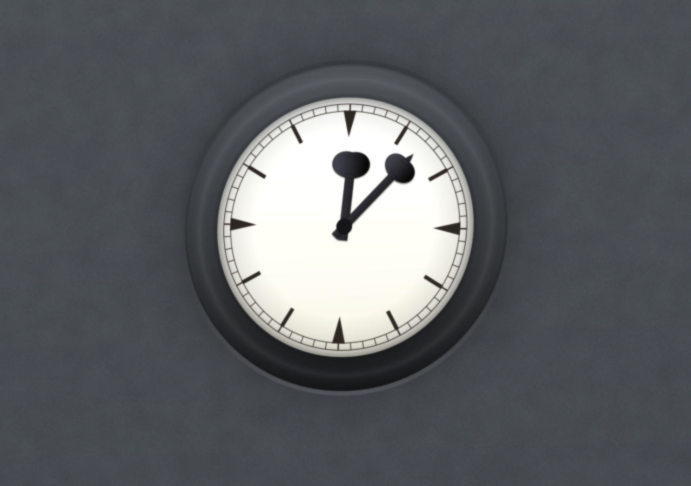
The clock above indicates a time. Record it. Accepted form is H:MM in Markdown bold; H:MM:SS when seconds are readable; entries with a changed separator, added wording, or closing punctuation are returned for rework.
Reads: **12:07**
